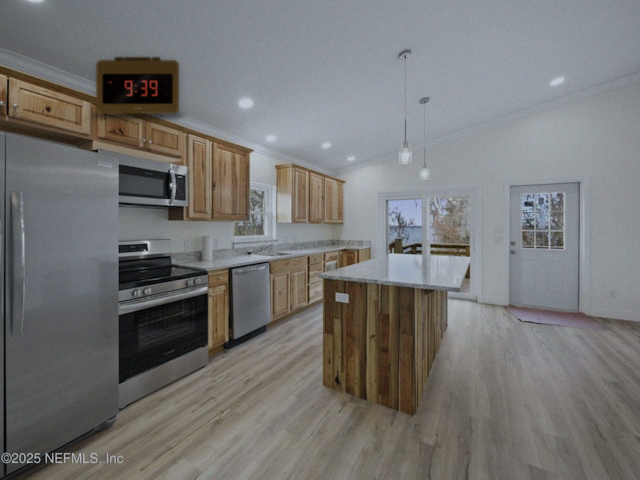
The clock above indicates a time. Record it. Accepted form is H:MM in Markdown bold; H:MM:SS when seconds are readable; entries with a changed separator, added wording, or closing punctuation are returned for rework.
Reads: **9:39**
